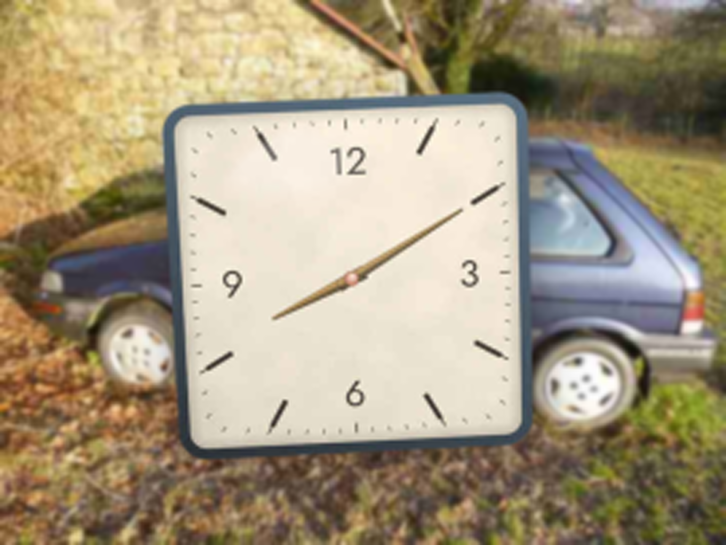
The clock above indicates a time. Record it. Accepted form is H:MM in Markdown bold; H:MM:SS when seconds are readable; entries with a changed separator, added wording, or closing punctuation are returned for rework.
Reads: **8:10**
